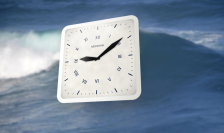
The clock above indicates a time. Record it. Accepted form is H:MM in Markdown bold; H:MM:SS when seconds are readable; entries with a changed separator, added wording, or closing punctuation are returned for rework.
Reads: **9:09**
